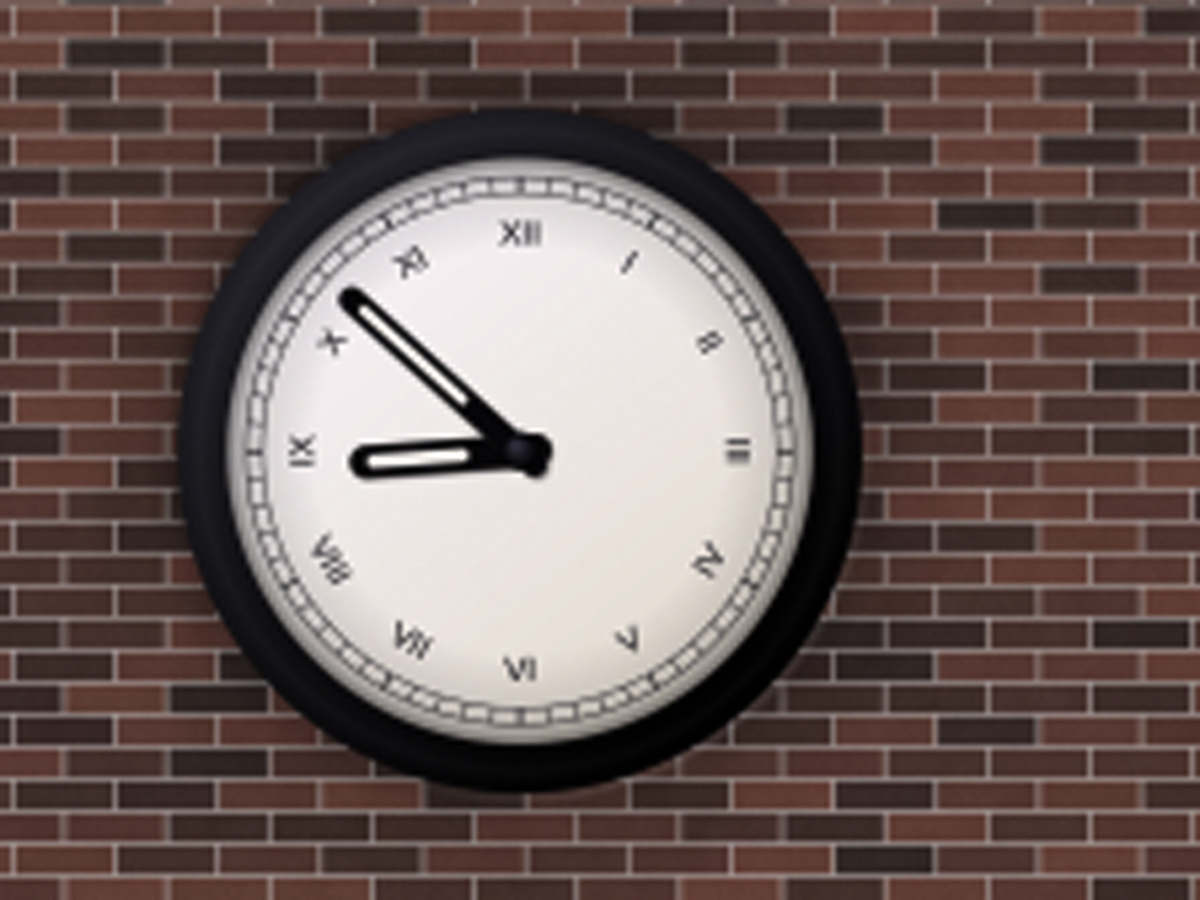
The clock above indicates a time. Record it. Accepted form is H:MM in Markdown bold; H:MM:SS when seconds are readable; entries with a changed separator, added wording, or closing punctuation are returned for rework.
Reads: **8:52**
